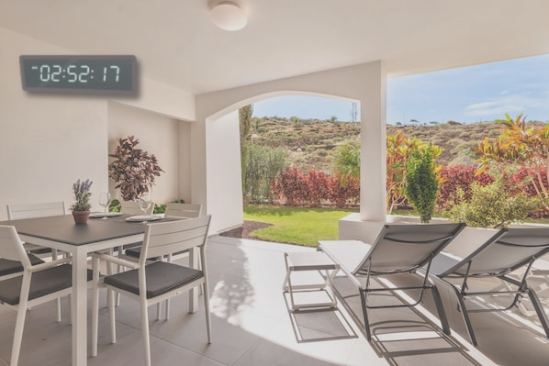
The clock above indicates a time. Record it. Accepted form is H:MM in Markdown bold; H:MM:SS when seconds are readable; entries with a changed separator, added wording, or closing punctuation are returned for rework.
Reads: **2:52:17**
